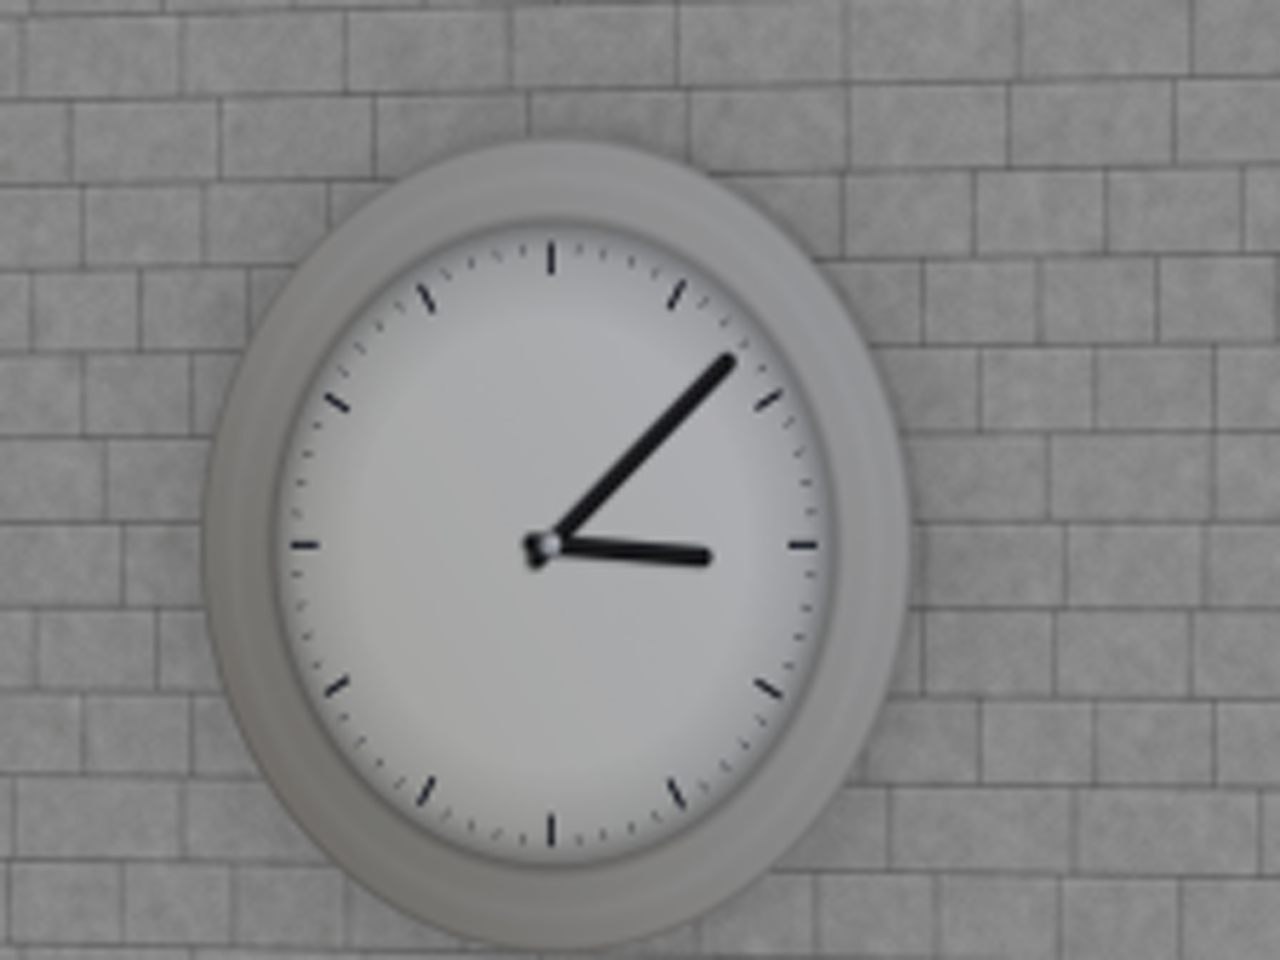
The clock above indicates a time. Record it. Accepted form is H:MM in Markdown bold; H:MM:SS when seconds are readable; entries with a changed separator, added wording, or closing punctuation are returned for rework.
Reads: **3:08**
